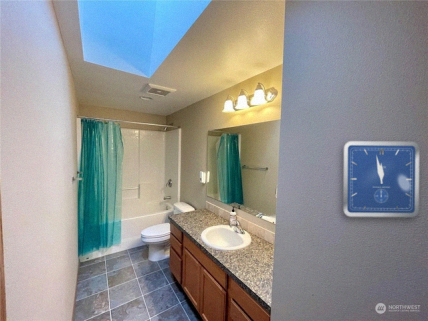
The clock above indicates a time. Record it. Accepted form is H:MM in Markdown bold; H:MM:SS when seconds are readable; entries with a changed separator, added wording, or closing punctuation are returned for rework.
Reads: **11:58**
